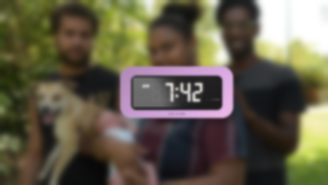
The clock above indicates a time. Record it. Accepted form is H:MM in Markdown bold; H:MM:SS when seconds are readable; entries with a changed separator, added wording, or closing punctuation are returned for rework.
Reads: **7:42**
